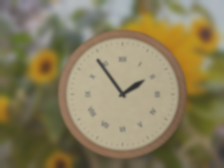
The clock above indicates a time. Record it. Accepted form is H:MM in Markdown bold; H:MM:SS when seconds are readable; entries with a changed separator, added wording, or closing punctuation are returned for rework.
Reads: **1:54**
